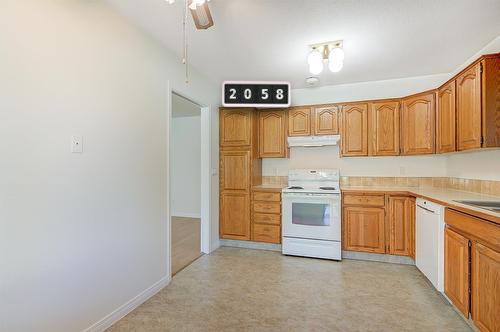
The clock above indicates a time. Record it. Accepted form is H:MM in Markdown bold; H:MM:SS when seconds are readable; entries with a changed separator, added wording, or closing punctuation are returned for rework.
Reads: **20:58**
